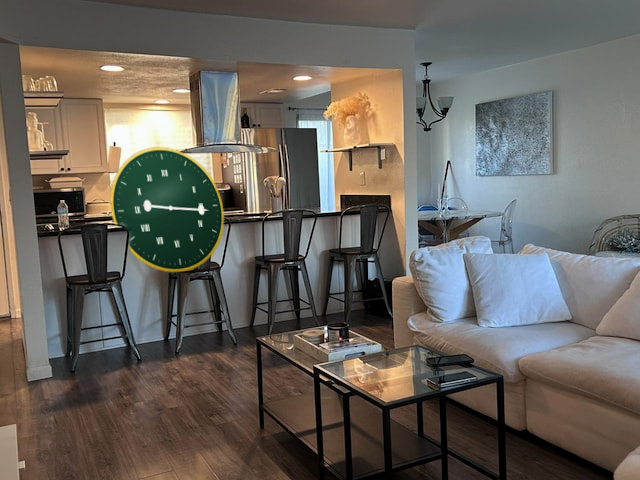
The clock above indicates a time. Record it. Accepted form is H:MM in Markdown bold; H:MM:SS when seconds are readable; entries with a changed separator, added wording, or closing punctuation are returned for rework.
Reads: **9:16**
